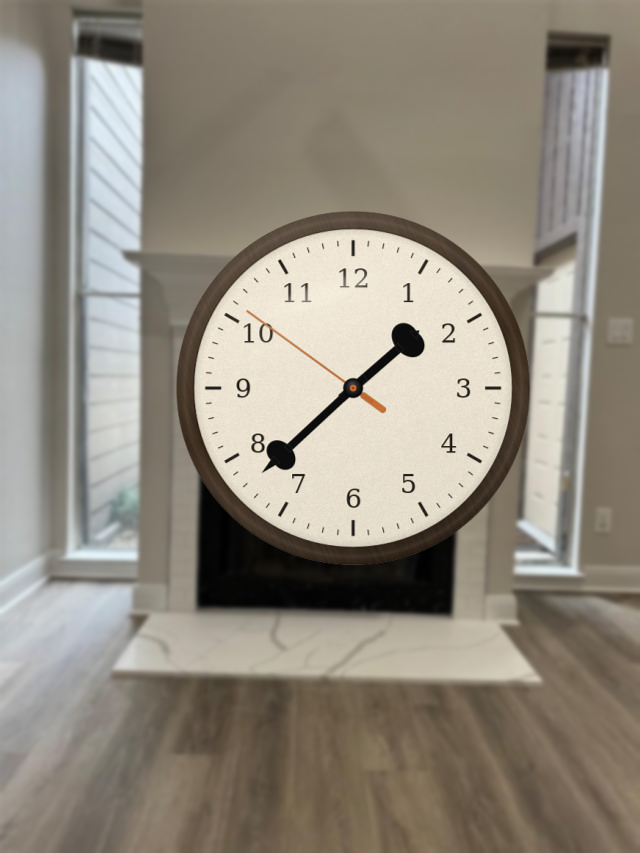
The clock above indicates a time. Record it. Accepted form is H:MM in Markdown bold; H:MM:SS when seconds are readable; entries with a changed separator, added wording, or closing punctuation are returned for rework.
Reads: **1:37:51**
